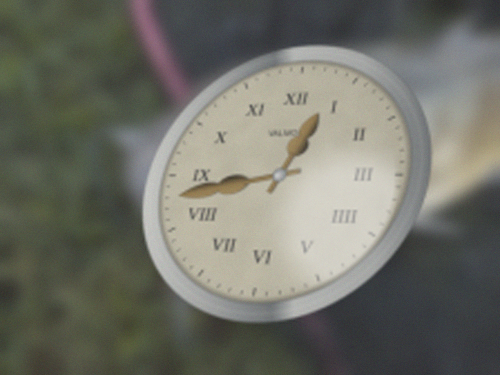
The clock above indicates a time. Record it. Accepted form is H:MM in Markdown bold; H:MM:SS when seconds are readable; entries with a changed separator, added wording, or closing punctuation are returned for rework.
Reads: **12:43**
